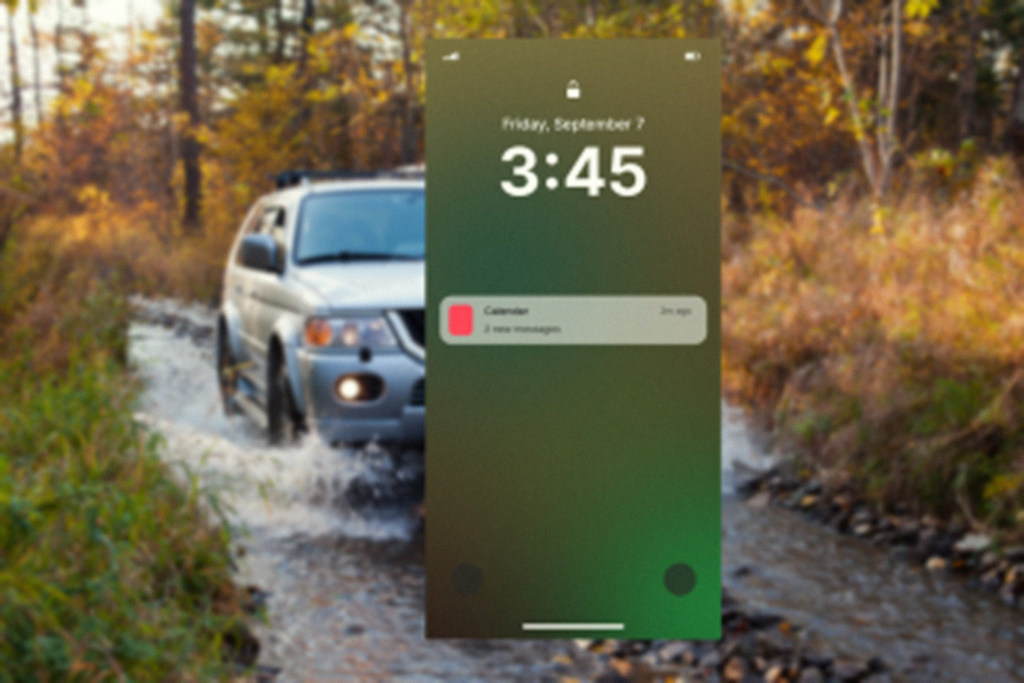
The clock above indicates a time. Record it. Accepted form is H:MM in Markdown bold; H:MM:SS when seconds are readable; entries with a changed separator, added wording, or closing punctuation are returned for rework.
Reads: **3:45**
